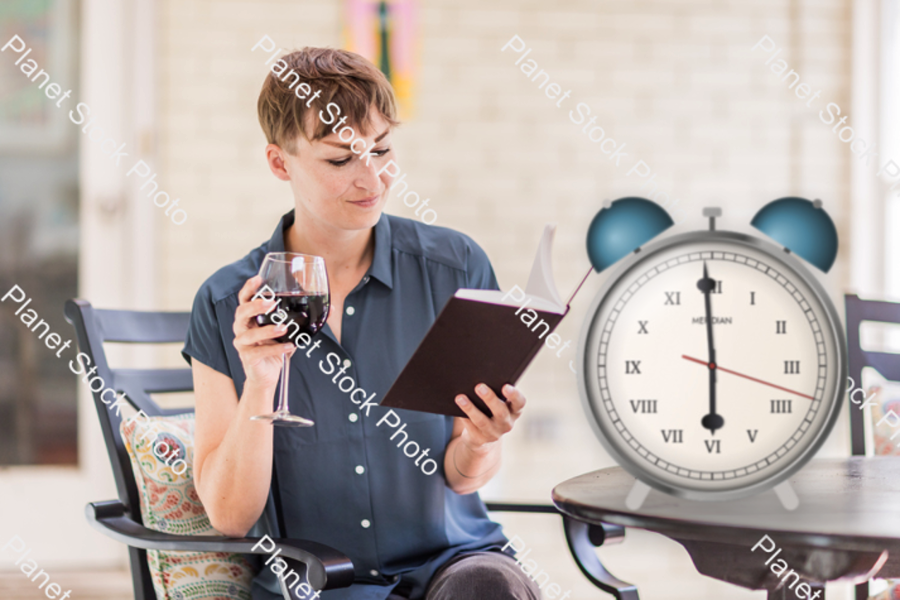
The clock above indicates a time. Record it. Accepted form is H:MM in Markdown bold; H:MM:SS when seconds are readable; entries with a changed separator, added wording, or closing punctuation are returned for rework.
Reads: **5:59:18**
